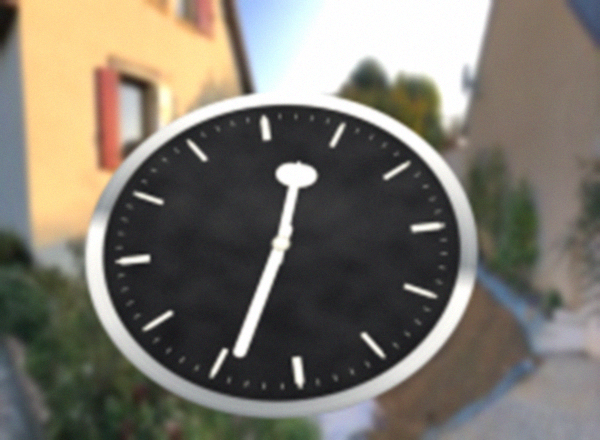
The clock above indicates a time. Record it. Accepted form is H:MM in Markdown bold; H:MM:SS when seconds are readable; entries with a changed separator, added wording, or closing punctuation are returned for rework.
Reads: **12:34**
